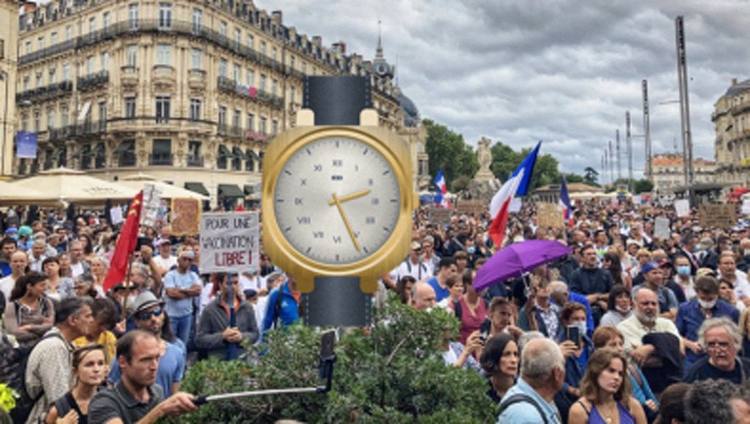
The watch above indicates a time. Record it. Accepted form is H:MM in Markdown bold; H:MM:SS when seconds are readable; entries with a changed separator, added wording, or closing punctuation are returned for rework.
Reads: **2:26**
